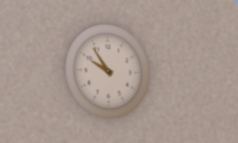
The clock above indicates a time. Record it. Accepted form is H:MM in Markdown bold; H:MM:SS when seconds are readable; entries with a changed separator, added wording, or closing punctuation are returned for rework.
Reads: **9:54**
